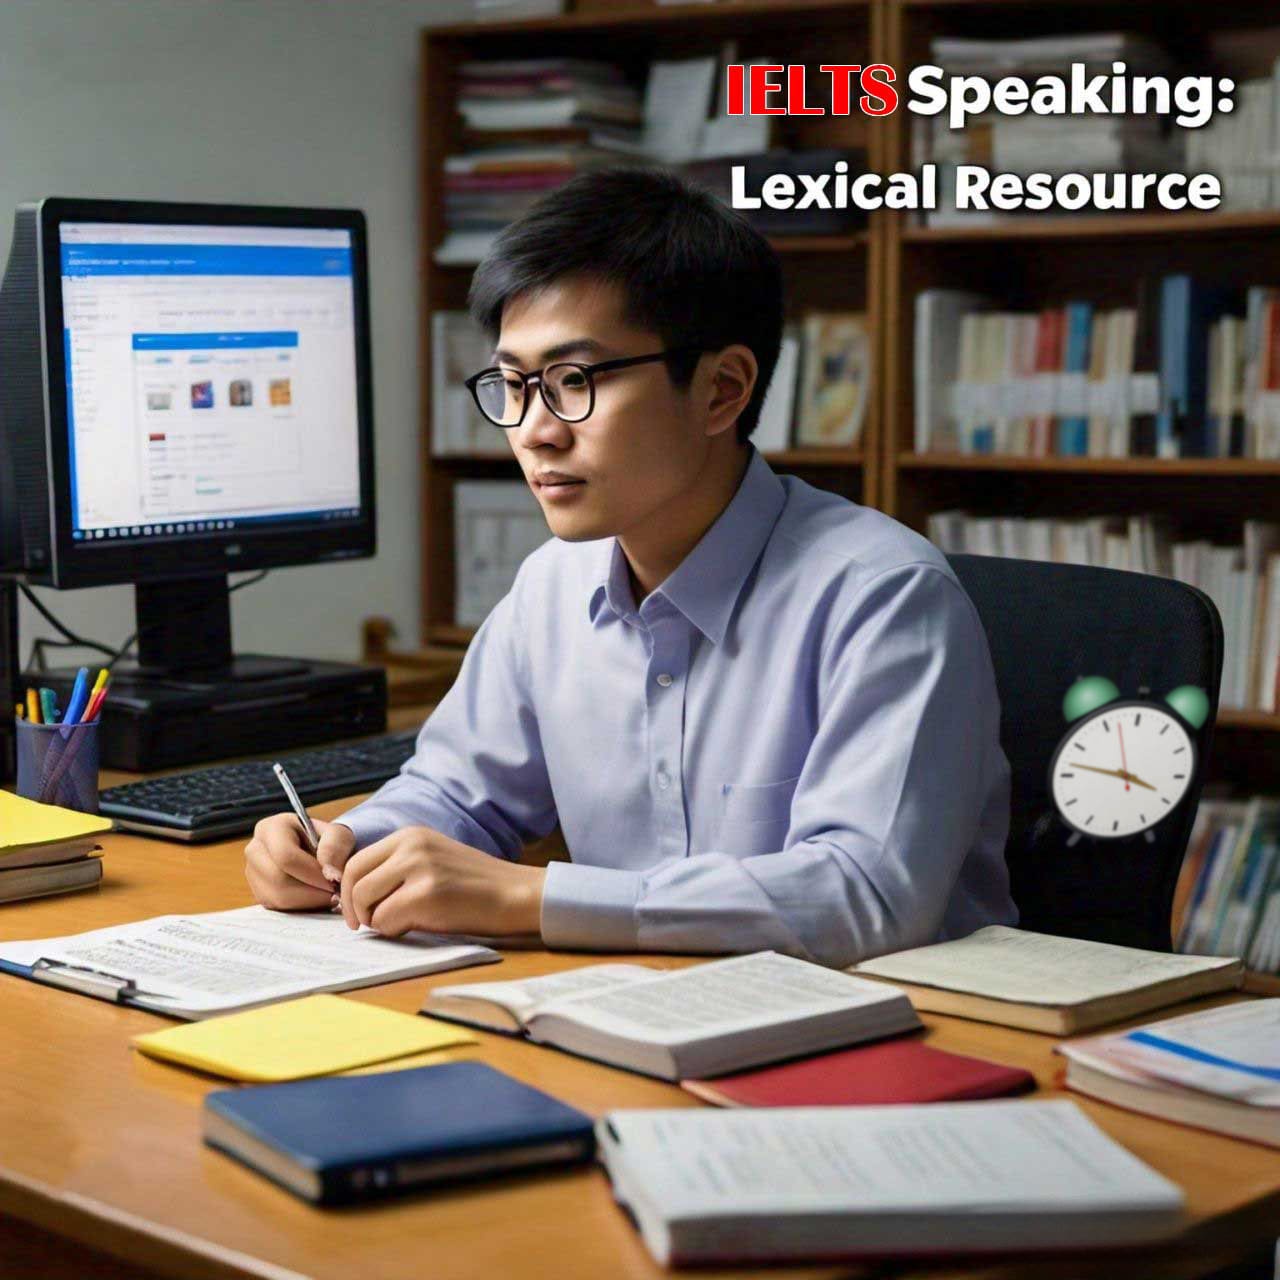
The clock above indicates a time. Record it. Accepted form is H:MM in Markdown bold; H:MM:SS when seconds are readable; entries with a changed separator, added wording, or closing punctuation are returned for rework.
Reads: **3:46:57**
